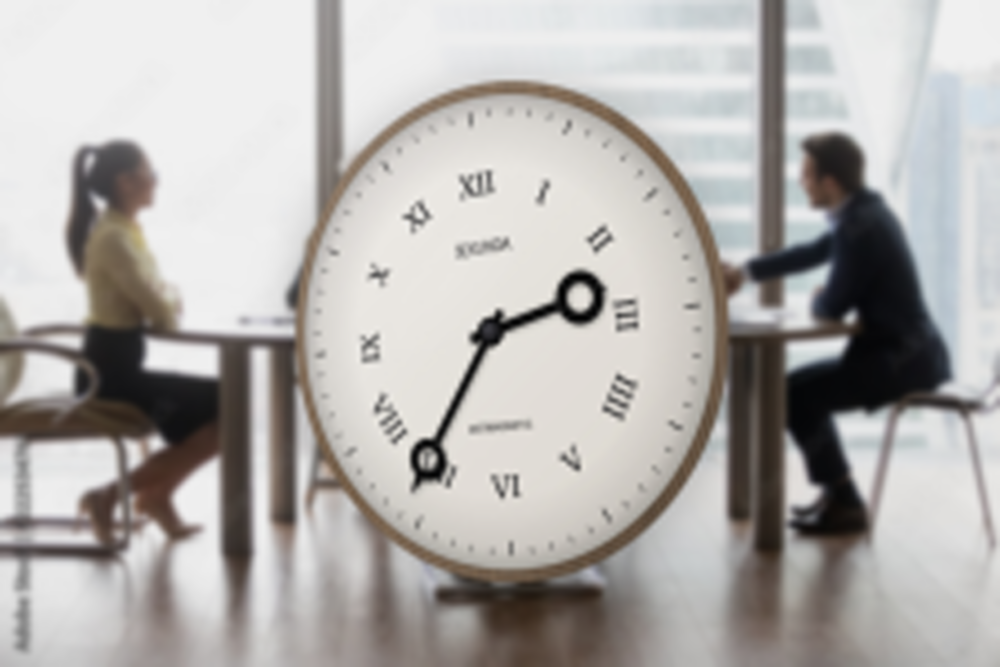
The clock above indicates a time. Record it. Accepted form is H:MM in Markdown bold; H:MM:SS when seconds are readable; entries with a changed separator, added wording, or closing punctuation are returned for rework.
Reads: **2:36**
